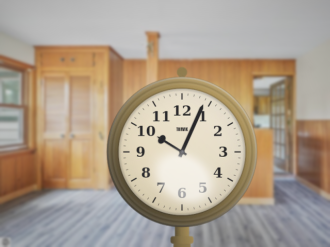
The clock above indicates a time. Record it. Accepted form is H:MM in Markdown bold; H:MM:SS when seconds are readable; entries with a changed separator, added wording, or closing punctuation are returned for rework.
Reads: **10:04**
